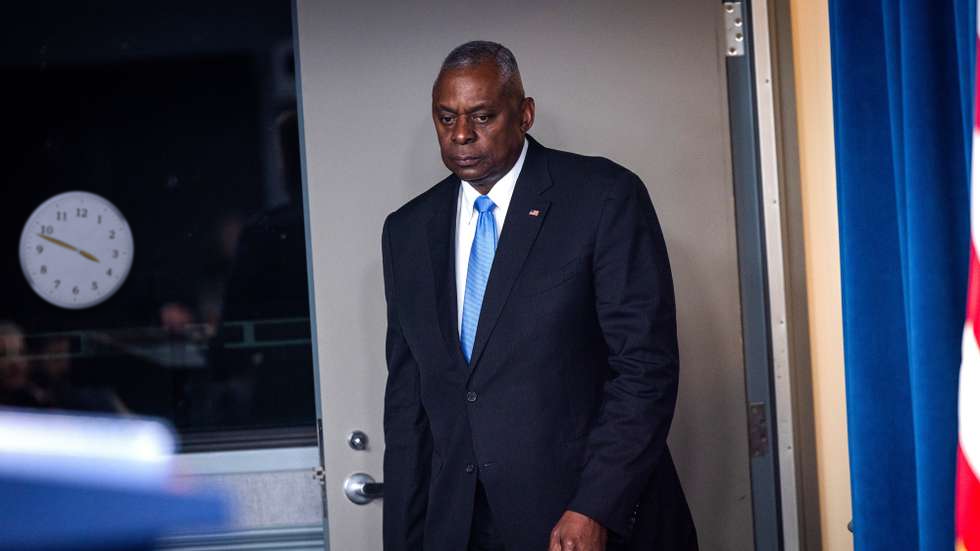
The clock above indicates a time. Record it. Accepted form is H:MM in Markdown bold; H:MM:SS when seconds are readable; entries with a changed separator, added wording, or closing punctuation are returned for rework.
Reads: **3:48**
